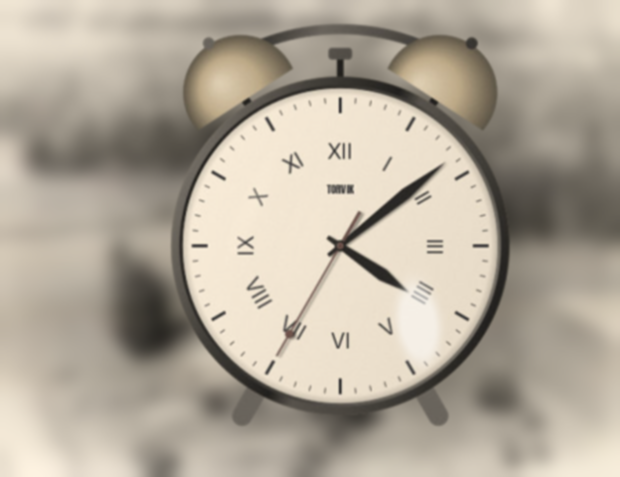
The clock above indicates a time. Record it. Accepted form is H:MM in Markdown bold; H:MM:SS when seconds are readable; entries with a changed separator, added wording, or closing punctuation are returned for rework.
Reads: **4:08:35**
